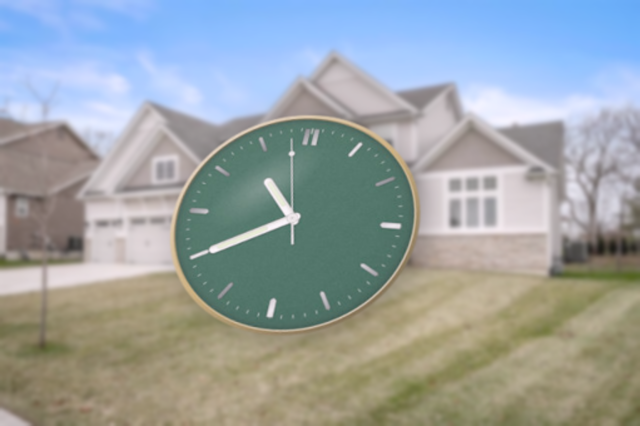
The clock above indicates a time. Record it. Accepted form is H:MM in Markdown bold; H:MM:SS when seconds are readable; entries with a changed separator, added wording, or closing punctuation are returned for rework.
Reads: **10:39:58**
